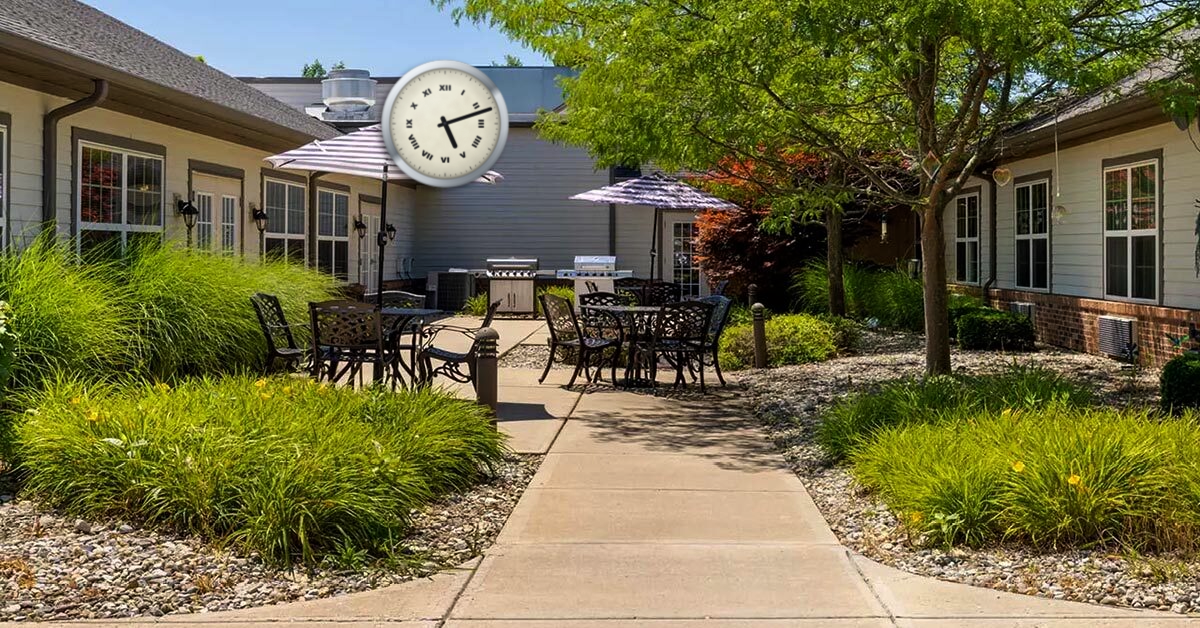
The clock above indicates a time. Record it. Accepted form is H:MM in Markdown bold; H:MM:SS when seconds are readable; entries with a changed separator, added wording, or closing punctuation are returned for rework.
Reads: **5:12**
